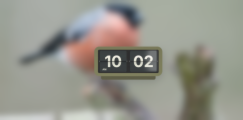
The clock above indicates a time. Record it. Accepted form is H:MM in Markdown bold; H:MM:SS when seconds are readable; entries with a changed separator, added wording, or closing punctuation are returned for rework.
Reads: **10:02**
